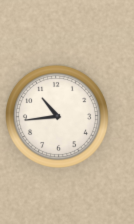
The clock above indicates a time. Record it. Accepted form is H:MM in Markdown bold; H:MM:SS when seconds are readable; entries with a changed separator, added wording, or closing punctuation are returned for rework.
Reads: **10:44**
